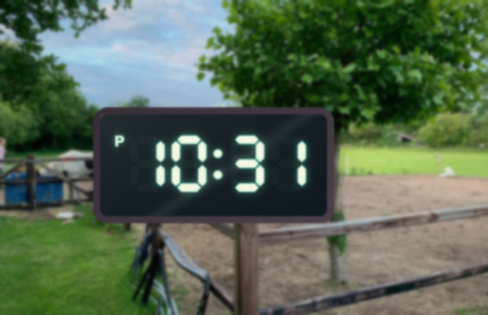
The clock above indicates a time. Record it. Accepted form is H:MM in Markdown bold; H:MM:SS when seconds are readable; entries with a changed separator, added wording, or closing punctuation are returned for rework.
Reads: **10:31**
